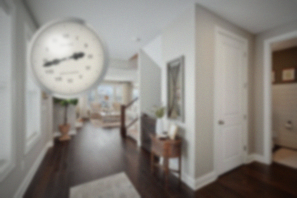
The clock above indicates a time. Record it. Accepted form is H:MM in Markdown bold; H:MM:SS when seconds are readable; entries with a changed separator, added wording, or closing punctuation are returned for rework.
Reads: **2:43**
